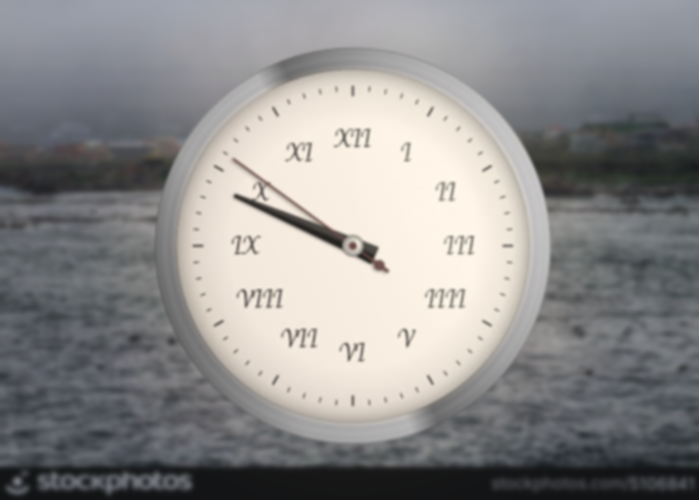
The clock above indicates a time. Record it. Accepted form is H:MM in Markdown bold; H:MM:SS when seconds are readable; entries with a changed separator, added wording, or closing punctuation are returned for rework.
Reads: **9:48:51**
